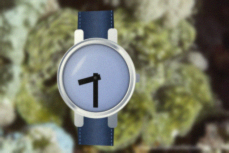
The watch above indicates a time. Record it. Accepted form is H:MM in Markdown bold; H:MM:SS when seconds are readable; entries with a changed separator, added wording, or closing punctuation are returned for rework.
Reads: **8:30**
